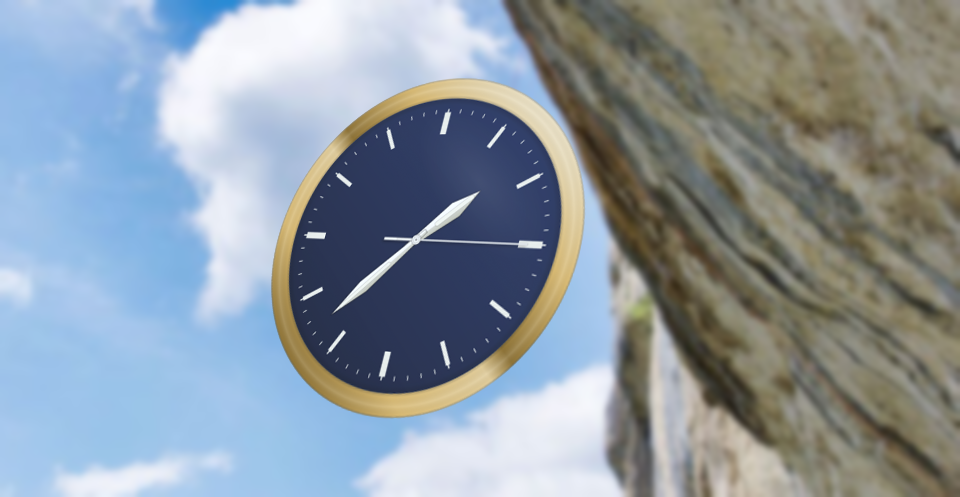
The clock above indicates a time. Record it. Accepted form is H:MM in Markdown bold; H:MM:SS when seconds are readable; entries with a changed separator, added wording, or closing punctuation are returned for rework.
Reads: **1:37:15**
